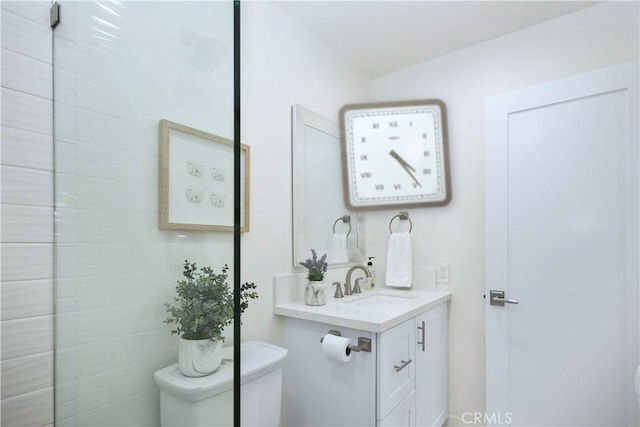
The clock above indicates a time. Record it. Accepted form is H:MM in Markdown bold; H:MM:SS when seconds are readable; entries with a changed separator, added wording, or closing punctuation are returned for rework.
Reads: **4:24**
